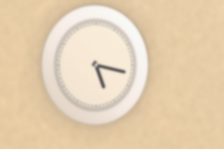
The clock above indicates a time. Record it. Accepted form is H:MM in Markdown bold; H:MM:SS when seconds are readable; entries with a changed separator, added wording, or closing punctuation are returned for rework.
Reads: **5:17**
